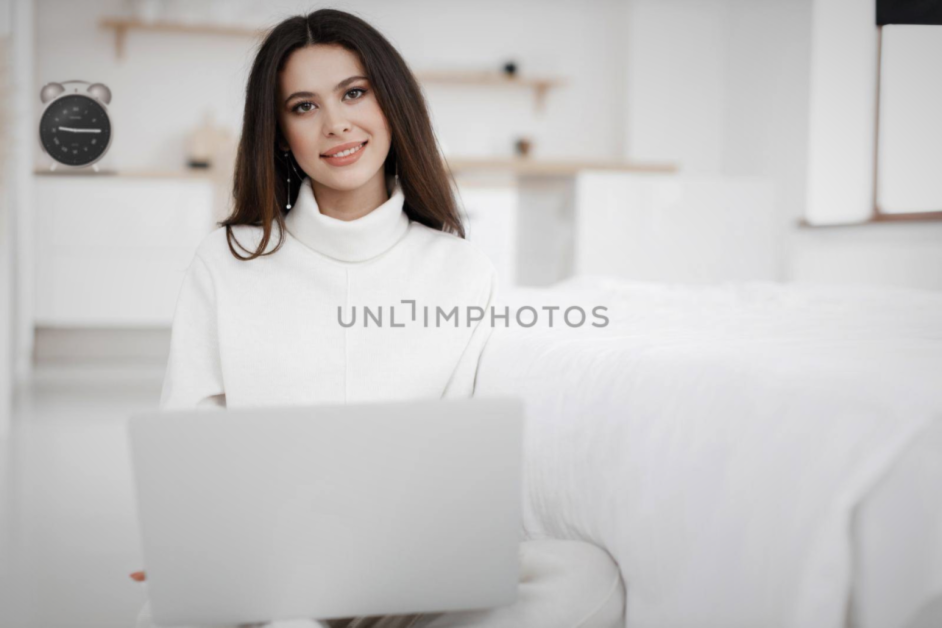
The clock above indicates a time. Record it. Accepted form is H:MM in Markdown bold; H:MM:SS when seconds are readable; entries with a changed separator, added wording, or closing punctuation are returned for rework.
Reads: **9:15**
